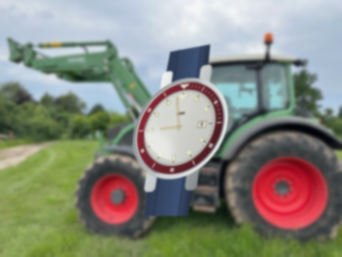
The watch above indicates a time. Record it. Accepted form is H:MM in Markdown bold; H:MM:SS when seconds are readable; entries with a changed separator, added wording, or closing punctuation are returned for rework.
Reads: **8:58**
